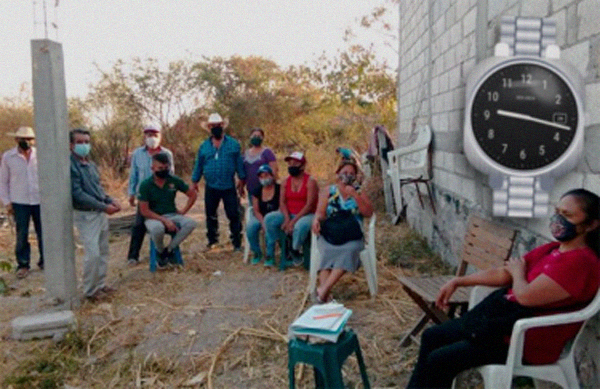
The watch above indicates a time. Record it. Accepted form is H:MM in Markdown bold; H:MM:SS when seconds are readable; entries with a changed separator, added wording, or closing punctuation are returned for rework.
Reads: **9:17**
